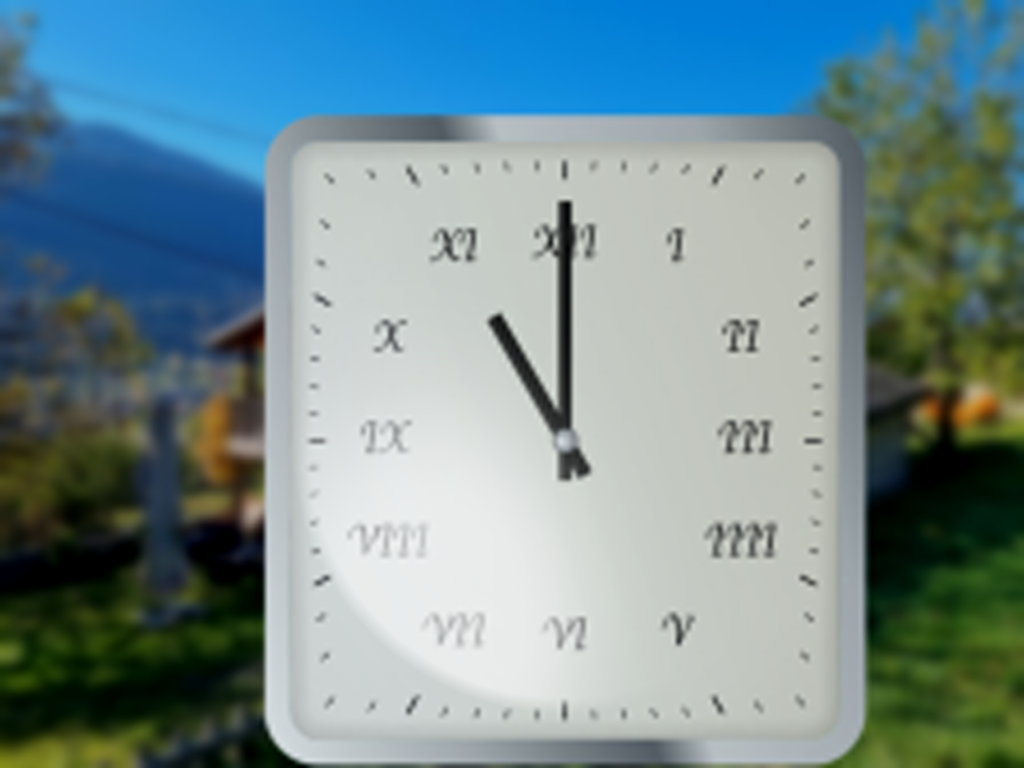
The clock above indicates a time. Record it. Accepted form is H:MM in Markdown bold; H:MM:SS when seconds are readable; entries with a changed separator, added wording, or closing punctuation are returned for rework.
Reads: **11:00**
